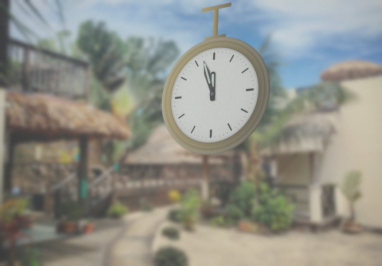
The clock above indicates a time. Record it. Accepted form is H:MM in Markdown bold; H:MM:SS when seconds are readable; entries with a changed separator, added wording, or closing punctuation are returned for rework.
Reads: **11:57**
